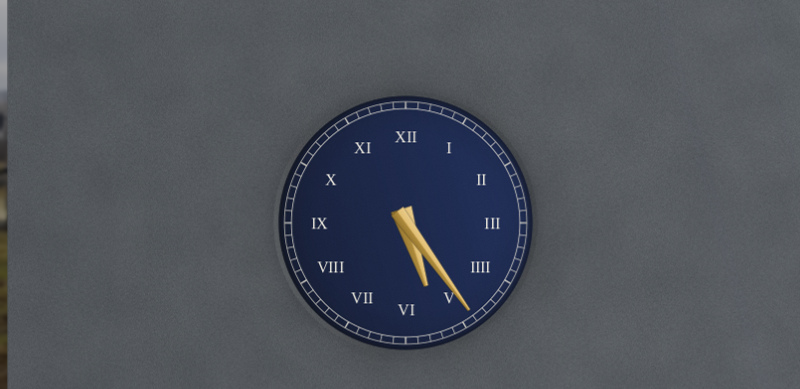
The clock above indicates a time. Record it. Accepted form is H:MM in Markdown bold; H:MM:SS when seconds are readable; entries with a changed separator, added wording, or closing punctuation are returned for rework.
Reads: **5:24**
